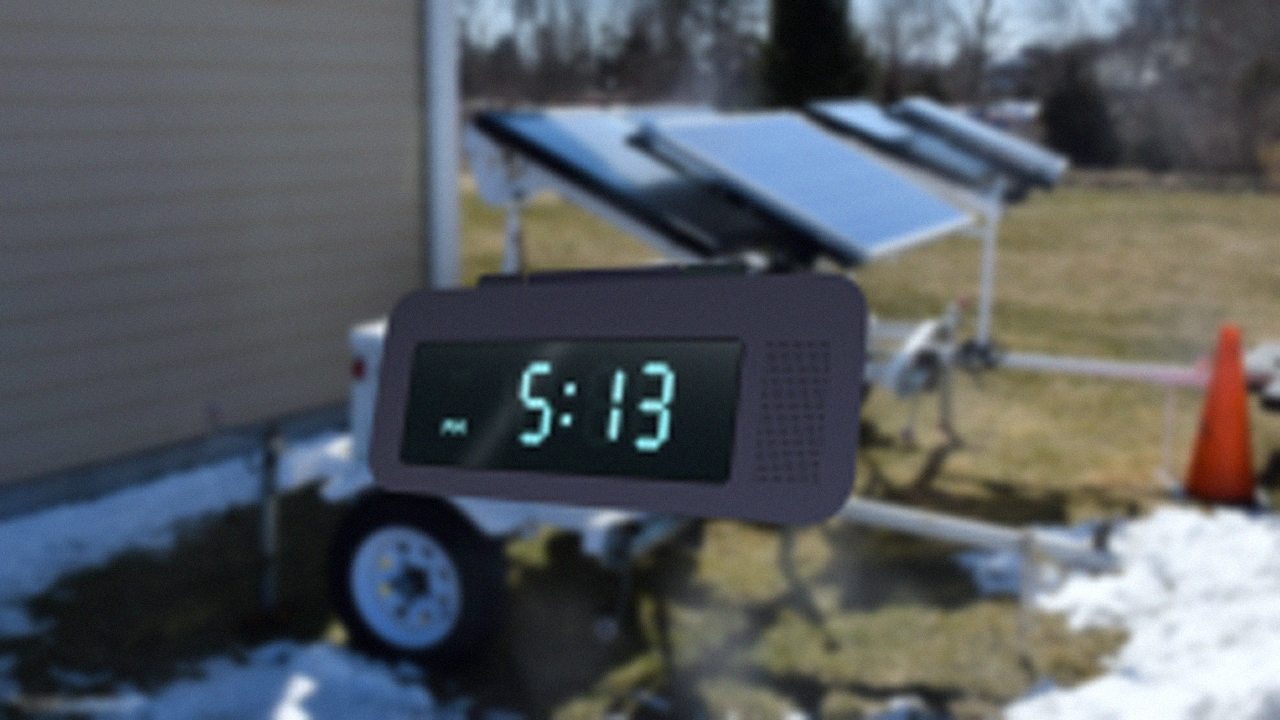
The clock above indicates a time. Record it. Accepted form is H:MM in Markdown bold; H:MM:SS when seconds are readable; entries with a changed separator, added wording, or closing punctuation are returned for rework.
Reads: **5:13**
